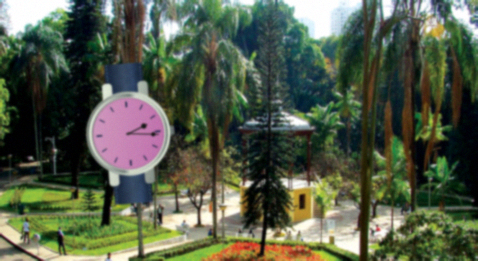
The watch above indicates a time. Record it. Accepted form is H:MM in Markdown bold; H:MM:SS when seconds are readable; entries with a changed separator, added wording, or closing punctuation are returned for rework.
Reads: **2:16**
